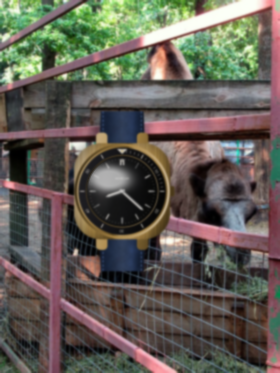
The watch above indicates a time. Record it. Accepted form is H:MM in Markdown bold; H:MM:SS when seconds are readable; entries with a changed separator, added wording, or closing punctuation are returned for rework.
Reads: **8:22**
